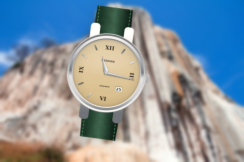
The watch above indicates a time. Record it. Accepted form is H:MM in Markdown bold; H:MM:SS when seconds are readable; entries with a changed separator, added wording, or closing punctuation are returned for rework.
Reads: **11:16**
